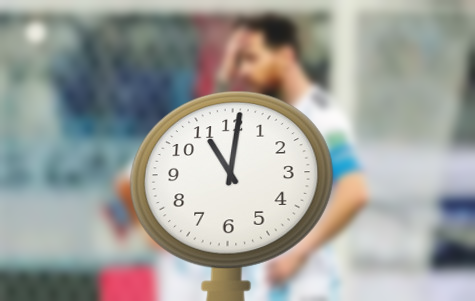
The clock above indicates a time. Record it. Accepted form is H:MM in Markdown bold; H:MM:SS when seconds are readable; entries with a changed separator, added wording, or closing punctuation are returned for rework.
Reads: **11:01**
